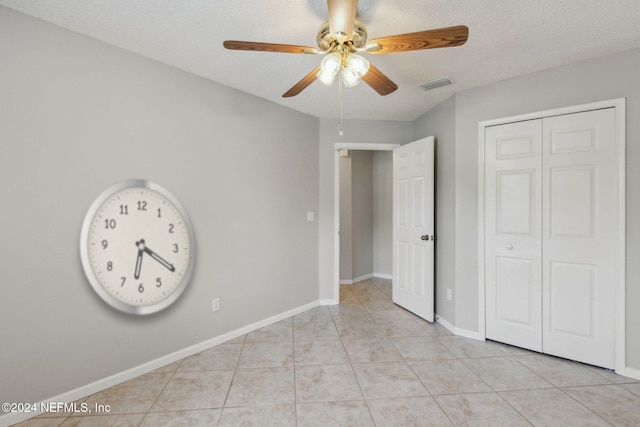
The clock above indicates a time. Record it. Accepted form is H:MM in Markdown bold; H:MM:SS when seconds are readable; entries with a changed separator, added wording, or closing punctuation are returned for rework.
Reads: **6:20**
